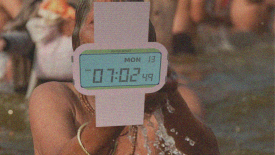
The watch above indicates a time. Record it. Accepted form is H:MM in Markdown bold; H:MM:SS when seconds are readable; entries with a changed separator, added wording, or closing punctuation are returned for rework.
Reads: **7:02:49**
